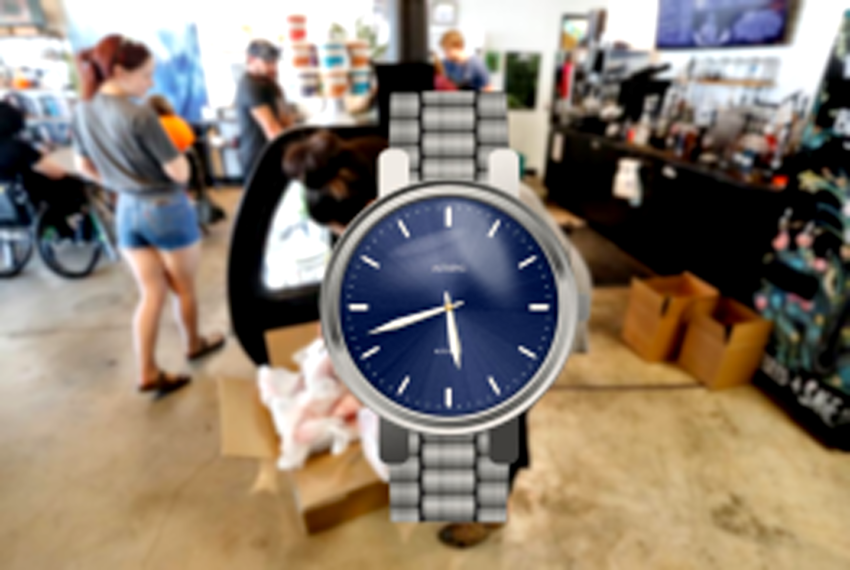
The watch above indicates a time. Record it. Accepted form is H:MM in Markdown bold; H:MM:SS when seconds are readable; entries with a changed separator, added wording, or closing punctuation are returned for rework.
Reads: **5:42**
